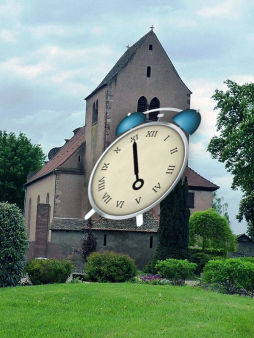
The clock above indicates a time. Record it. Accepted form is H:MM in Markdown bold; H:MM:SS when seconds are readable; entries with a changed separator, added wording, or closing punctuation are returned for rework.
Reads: **4:55**
